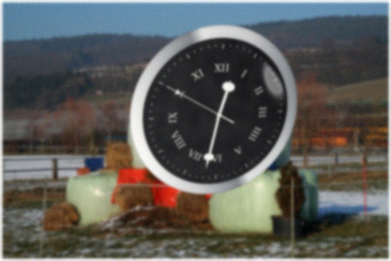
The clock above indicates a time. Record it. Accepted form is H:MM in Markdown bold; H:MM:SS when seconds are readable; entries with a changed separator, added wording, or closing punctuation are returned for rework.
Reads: **12:31:50**
